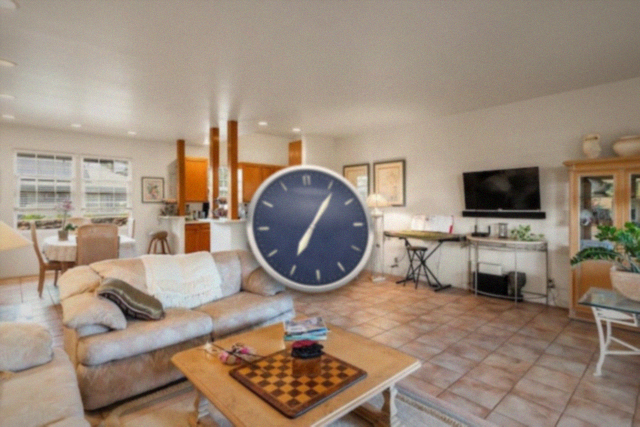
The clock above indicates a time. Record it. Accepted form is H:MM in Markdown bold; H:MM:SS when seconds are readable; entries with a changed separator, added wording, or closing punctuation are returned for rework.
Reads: **7:06**
